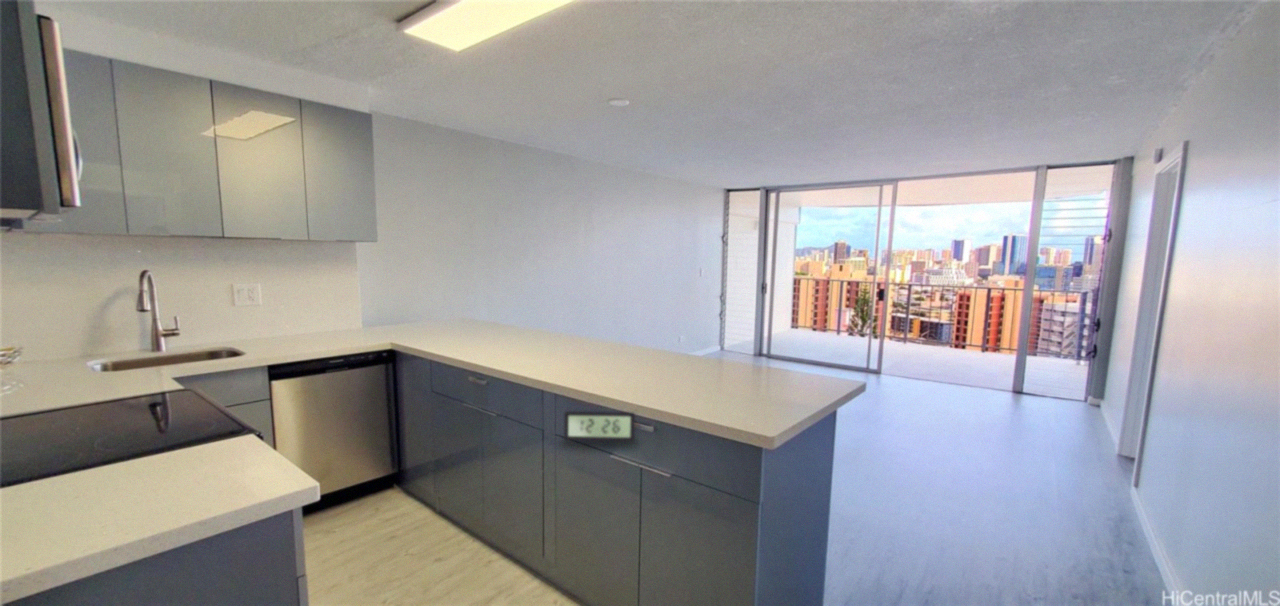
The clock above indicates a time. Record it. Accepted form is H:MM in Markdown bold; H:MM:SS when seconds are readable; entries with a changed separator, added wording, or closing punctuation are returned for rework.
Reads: **12:26**
